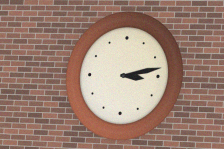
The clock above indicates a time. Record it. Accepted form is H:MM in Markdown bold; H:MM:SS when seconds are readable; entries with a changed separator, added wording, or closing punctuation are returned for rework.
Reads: **3:13**
